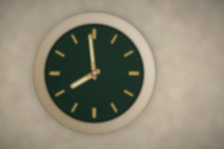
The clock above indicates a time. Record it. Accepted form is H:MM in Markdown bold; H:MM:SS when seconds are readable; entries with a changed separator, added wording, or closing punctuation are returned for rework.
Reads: **7:59**
